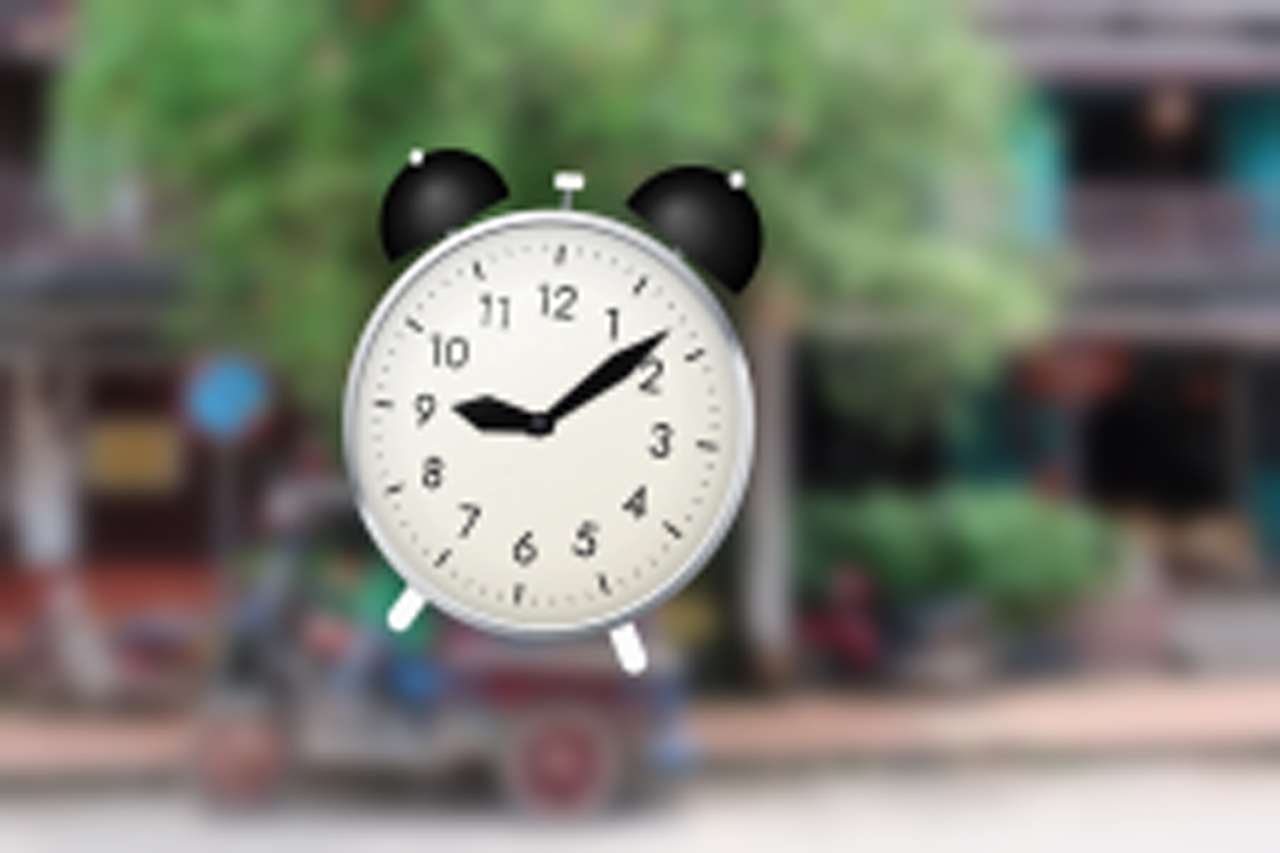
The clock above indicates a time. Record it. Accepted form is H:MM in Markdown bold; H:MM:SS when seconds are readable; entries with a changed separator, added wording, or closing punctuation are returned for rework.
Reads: **9:08**
